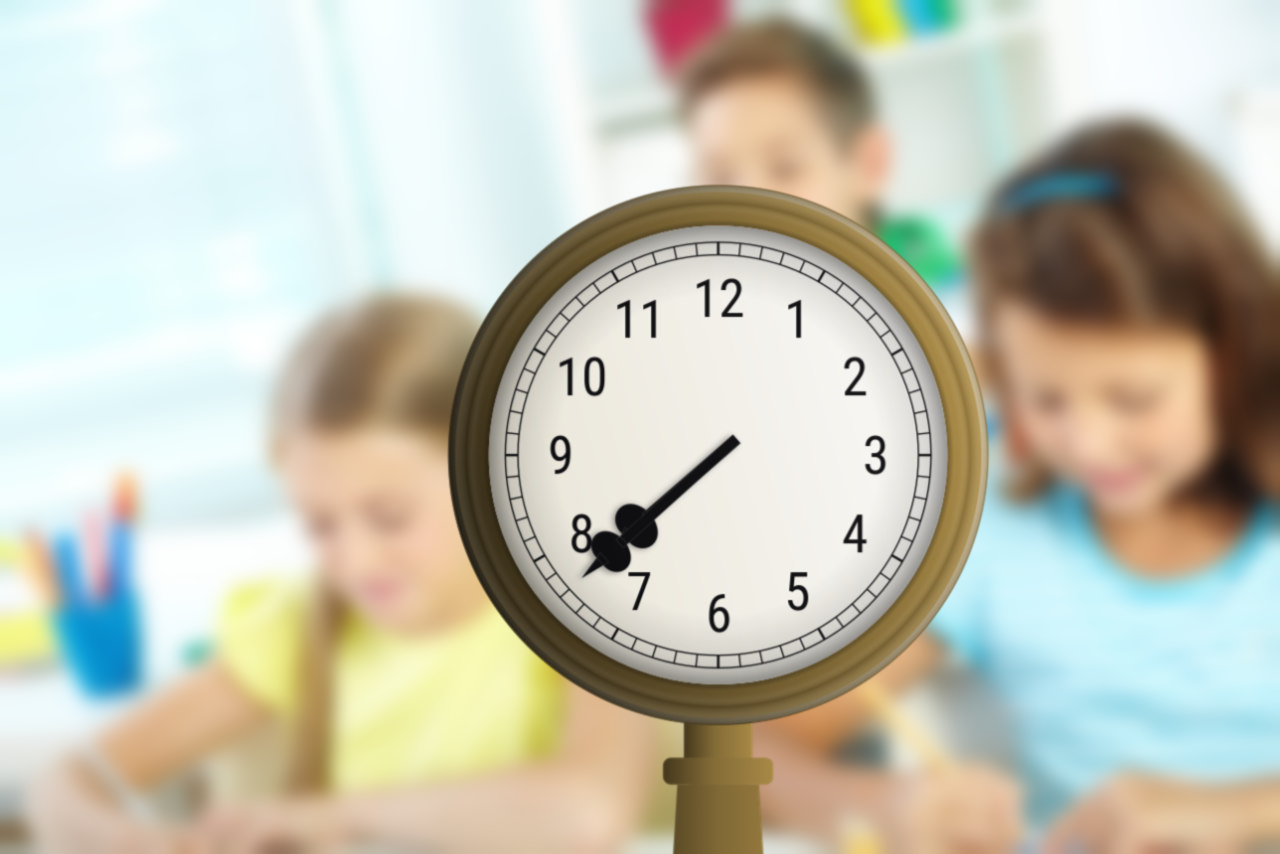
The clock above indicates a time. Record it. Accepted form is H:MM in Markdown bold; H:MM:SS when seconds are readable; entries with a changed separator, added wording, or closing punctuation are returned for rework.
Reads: **7:38**
